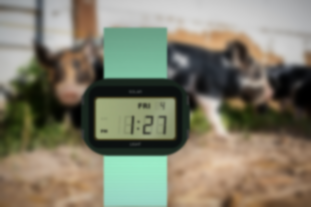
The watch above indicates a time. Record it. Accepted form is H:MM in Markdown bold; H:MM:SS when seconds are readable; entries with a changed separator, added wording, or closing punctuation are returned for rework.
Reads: **1:27**
